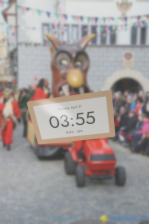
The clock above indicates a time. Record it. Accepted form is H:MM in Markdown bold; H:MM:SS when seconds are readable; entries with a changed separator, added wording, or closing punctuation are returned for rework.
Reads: **3:55**
